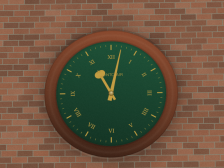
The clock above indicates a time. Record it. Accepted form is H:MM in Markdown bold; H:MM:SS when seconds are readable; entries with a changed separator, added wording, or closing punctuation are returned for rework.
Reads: **11:02**
